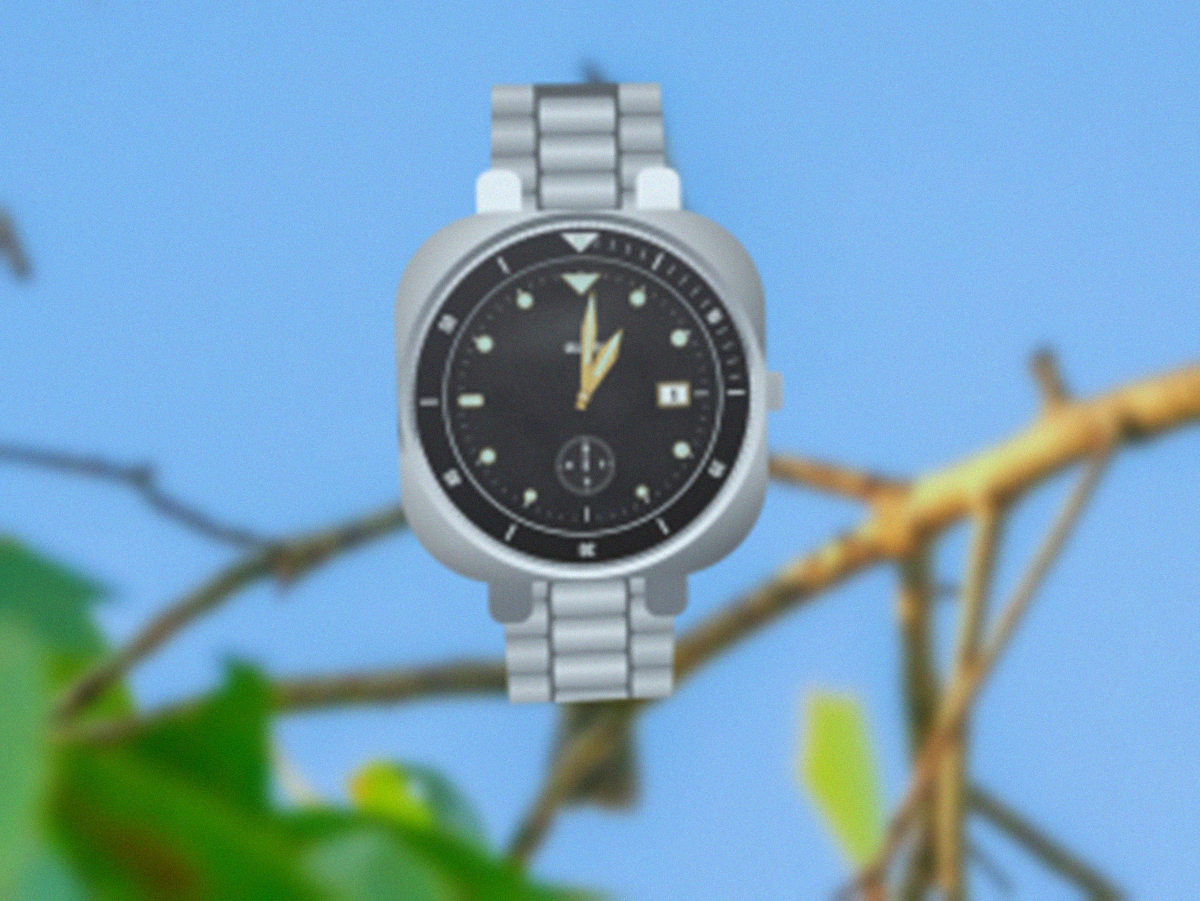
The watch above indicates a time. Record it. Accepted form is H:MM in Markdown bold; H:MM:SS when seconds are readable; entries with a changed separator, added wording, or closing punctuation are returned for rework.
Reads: **1:01**
